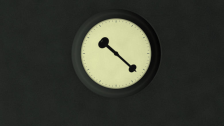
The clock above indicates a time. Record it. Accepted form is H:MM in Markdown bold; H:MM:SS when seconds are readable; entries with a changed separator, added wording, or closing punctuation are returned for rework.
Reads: **10:22**
